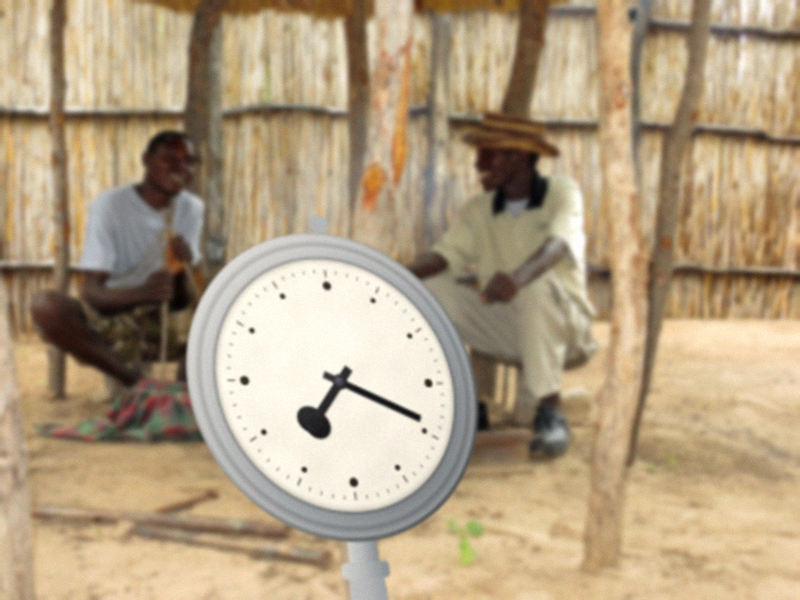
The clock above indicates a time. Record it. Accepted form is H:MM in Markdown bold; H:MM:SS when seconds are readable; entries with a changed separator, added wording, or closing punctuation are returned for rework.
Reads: **7:19**
